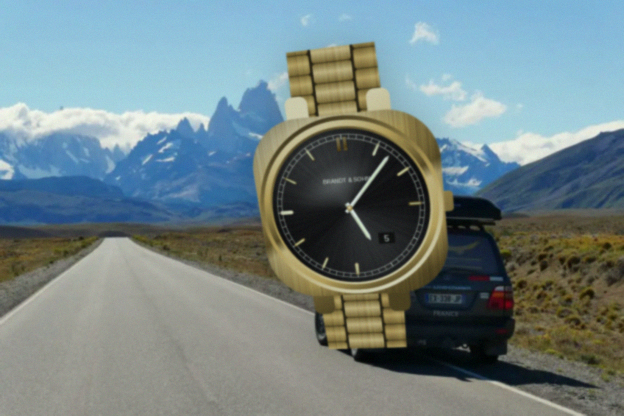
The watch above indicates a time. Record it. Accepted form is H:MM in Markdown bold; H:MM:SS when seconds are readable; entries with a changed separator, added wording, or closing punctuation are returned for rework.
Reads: **5:07**
